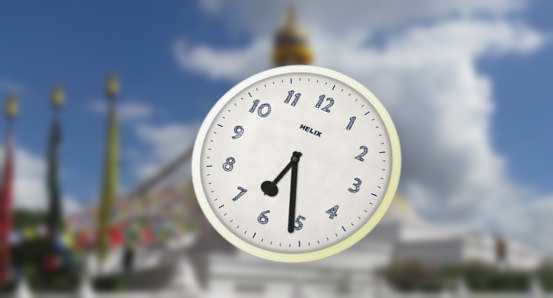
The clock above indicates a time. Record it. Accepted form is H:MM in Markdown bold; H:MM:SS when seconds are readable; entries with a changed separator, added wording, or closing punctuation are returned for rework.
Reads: **6:26**
